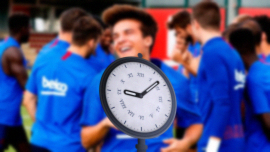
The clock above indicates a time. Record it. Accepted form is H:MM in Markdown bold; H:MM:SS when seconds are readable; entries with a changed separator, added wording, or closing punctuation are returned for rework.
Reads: **9:08**
